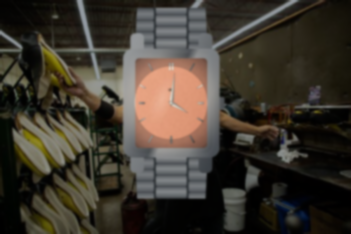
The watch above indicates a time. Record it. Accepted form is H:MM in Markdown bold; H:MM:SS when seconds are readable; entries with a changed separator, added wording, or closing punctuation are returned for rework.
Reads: **4:01**
